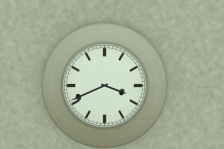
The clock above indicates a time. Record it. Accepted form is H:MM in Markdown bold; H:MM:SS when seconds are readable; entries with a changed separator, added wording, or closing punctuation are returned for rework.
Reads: **3:41**
